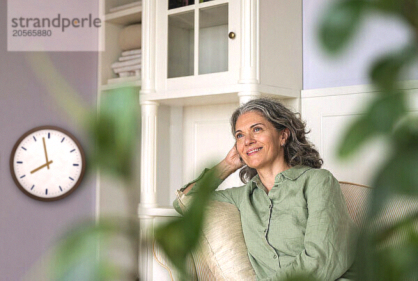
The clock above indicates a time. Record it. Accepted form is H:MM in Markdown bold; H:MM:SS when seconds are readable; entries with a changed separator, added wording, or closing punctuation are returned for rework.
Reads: **7:58**
